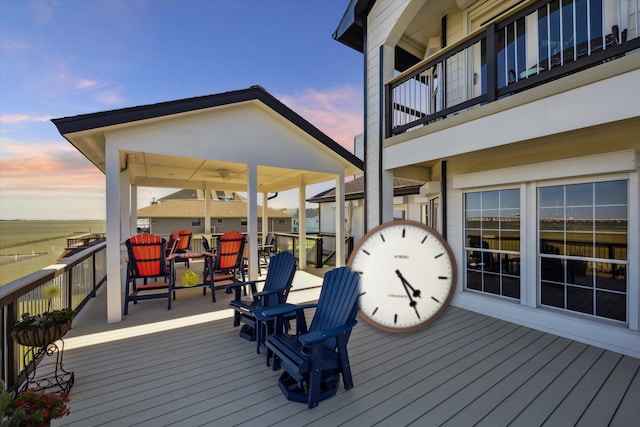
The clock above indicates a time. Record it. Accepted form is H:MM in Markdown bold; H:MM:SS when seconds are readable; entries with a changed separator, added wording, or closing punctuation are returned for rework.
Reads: **4:25**
